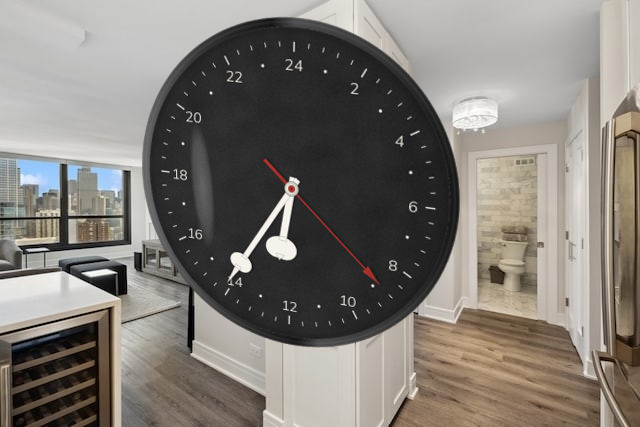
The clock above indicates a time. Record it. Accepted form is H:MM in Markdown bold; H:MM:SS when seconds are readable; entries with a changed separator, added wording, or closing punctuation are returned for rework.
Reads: **12:35:22**
